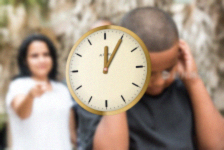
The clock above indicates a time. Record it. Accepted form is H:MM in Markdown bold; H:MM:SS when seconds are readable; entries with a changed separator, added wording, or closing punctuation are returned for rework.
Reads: **12:05**
